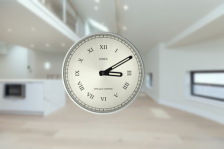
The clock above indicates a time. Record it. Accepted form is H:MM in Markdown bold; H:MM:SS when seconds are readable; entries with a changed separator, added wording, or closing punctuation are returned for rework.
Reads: **3:10**
